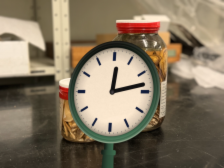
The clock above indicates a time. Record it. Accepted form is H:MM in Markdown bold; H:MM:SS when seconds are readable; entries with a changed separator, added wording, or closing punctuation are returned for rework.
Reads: **12:13**
